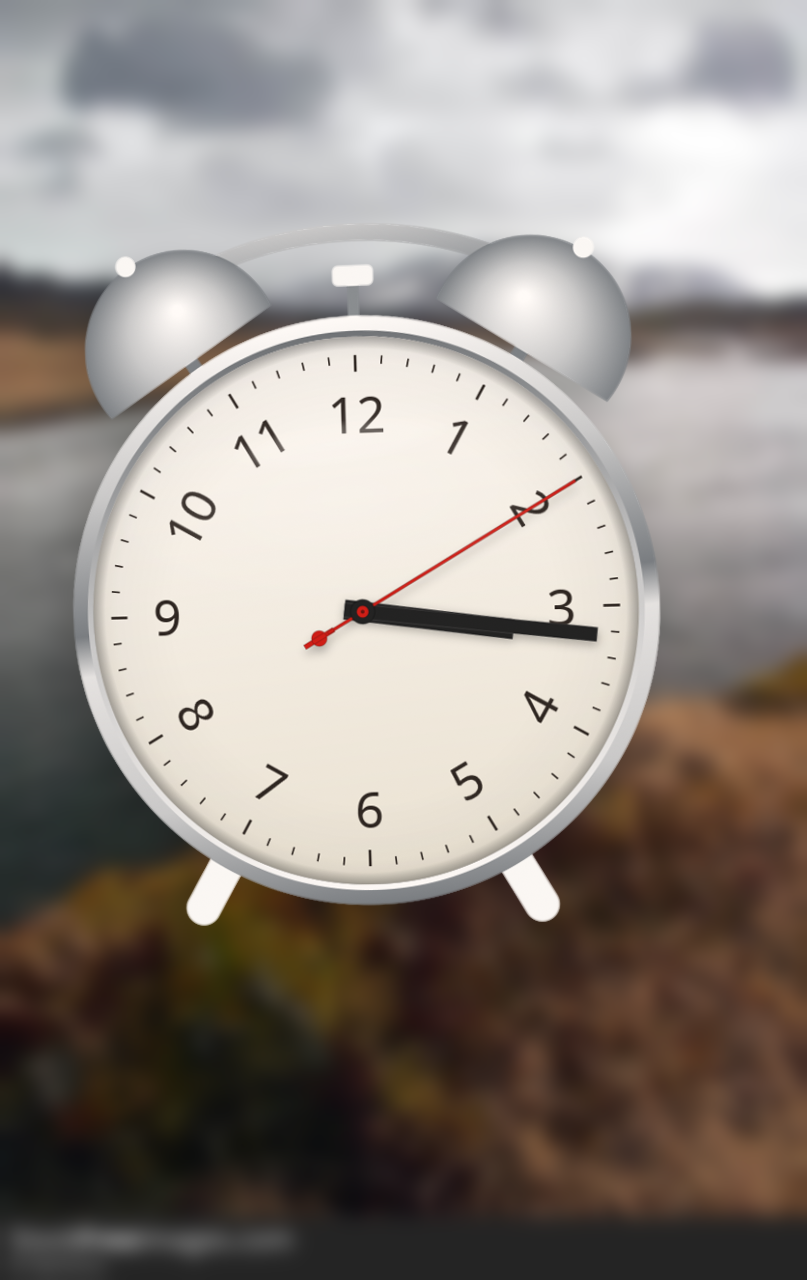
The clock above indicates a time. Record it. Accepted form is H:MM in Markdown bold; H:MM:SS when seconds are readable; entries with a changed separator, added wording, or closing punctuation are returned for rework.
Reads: **3:16:10**
